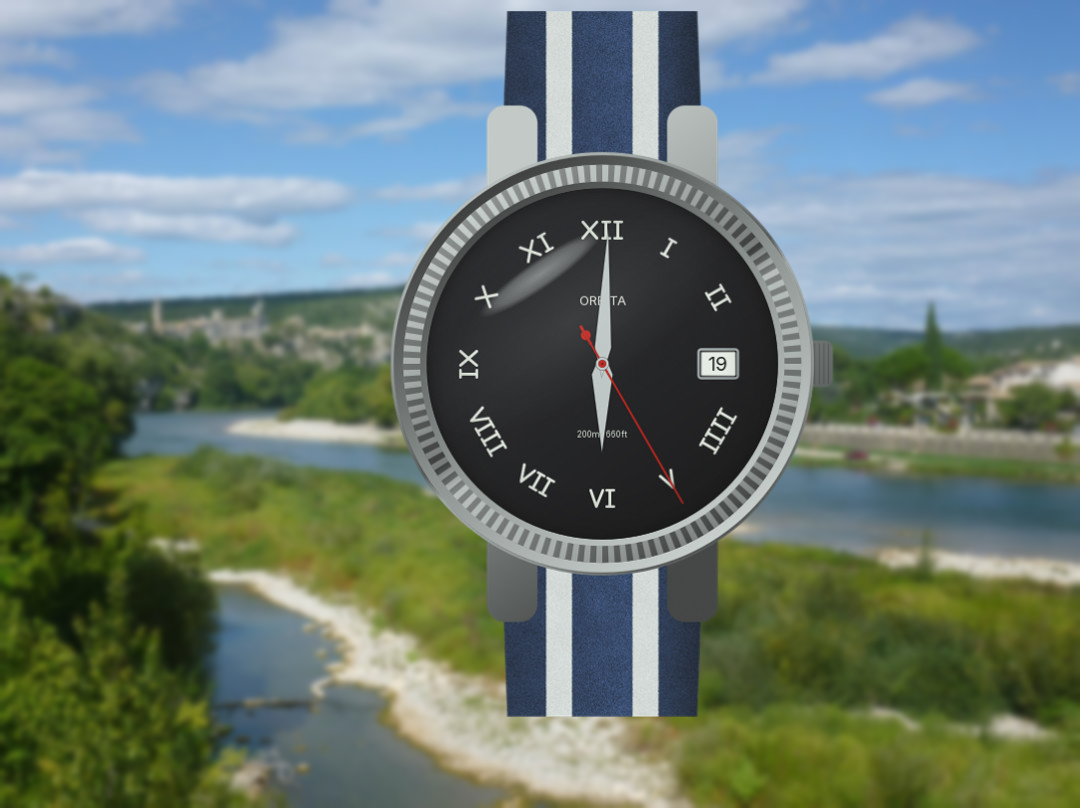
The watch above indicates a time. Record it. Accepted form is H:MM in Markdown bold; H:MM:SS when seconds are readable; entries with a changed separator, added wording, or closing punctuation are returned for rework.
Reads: **6:00:25**
